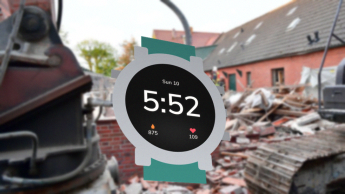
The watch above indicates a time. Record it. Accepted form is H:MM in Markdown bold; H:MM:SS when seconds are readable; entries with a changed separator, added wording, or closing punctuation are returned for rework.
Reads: **5:52**
